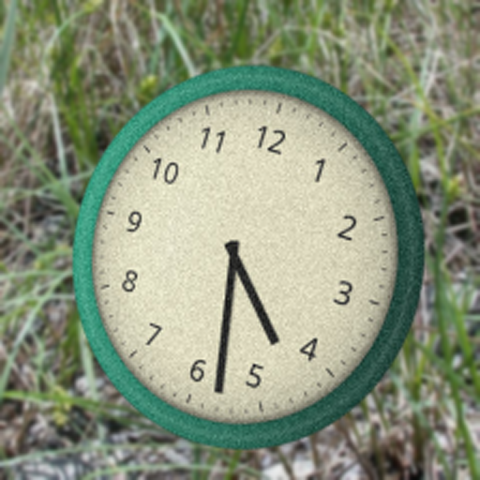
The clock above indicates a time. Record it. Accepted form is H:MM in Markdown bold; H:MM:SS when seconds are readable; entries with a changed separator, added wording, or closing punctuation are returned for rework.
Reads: **4:28**
